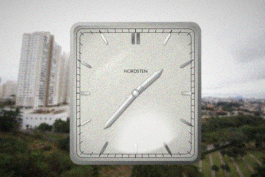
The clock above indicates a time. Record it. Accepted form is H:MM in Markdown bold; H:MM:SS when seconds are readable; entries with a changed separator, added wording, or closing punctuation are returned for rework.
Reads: **1:37**
